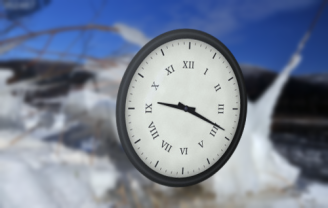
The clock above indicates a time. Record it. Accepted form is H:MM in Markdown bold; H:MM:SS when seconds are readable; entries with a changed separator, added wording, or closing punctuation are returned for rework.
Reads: **9:19**
